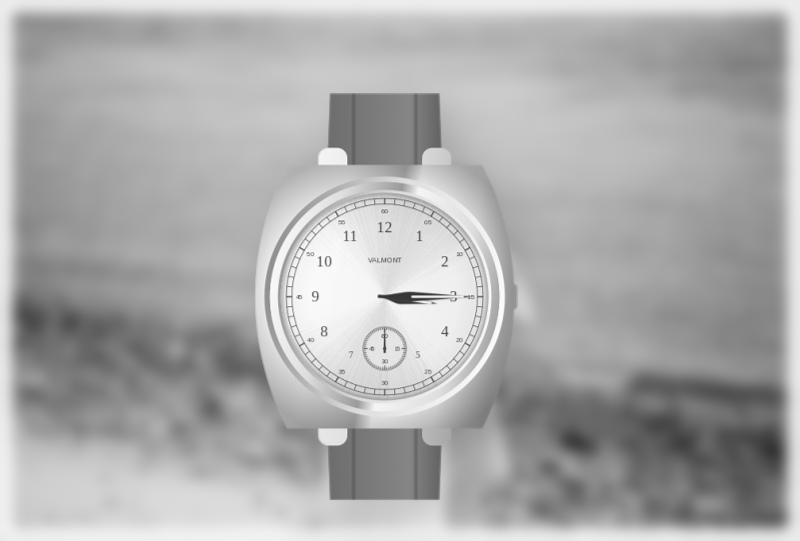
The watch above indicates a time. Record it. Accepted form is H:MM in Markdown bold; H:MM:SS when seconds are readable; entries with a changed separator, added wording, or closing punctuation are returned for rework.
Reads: **3:15**
